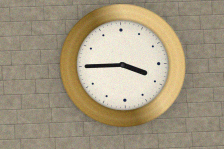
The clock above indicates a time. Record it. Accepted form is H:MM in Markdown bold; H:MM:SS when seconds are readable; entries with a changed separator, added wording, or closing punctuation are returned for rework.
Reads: **3:45**
